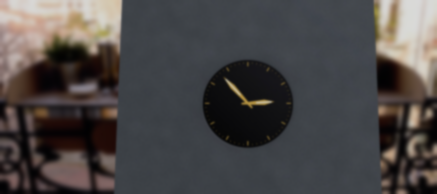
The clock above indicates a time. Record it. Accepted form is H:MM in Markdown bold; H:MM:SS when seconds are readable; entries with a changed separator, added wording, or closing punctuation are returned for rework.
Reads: **2:53**
